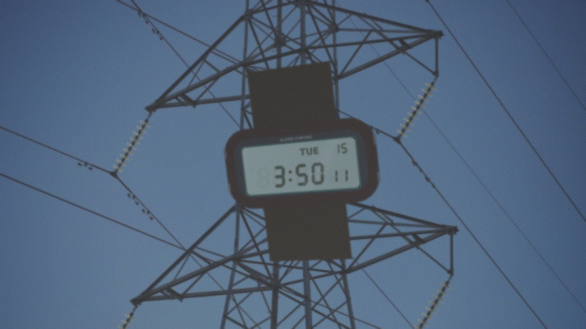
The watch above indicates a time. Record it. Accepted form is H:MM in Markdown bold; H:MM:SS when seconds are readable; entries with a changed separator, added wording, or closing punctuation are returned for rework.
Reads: **3:50:11**
